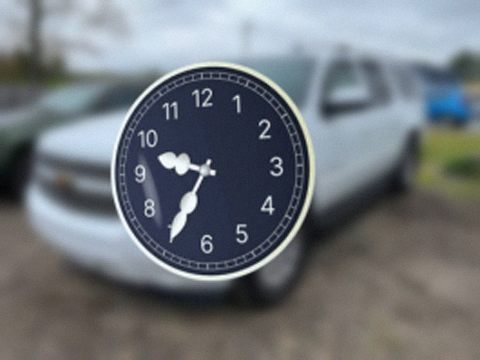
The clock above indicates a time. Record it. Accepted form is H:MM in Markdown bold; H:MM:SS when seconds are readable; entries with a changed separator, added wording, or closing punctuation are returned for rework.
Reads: **9:35**
